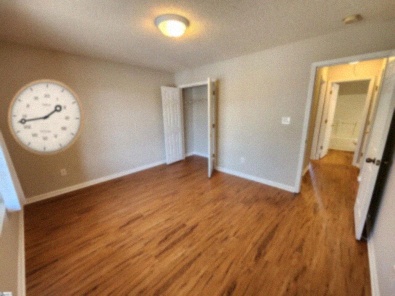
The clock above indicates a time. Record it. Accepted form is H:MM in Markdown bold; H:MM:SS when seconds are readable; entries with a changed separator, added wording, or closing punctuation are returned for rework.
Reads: **1:43**
